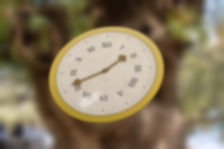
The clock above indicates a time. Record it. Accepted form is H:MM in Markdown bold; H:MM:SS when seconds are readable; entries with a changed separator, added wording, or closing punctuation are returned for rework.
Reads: **1:41**
